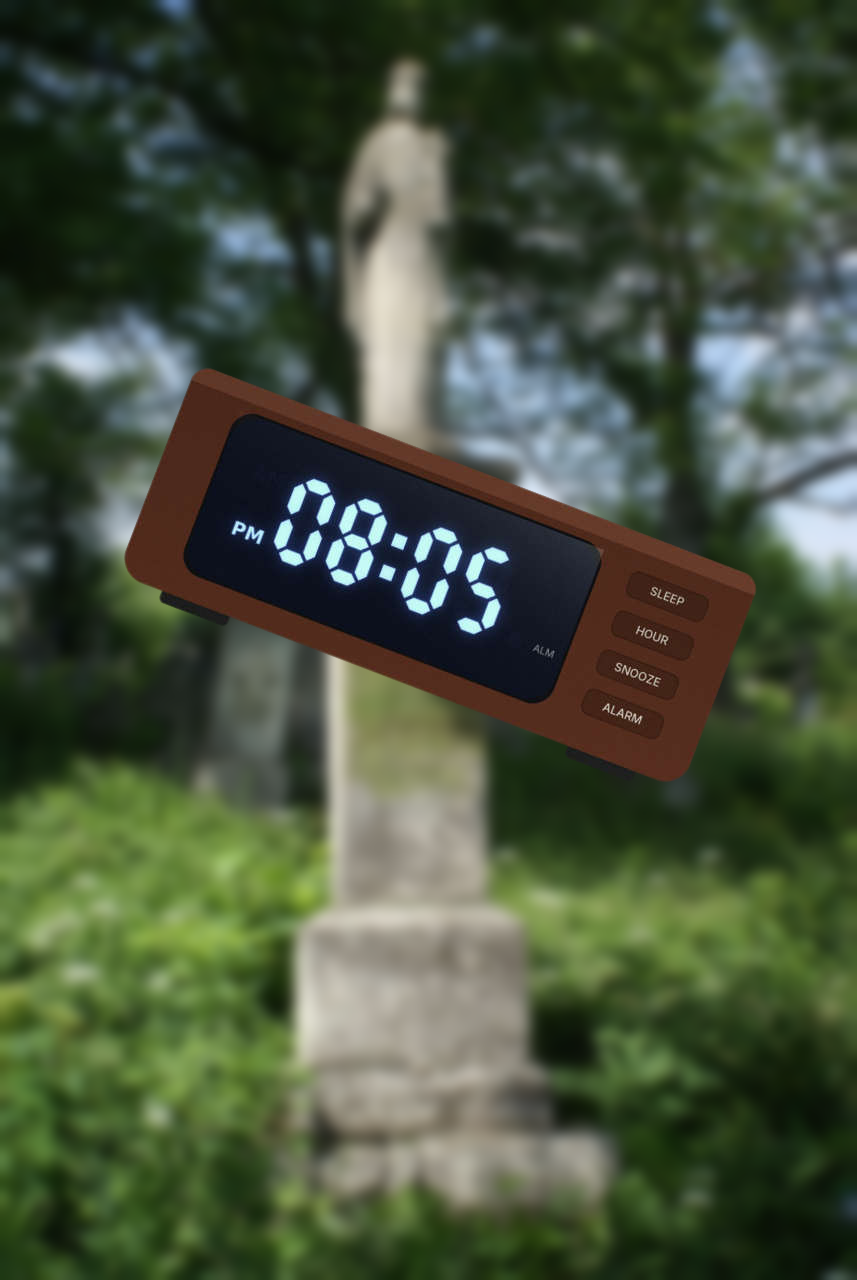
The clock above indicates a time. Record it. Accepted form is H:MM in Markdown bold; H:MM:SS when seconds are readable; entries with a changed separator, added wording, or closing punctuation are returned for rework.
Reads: **8:05**
